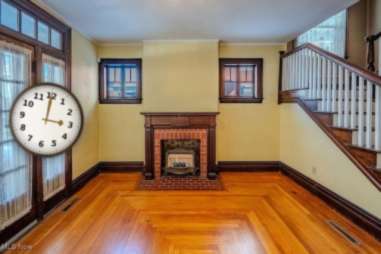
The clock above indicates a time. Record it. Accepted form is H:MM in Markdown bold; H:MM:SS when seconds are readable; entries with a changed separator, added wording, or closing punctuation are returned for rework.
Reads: **3:00**
